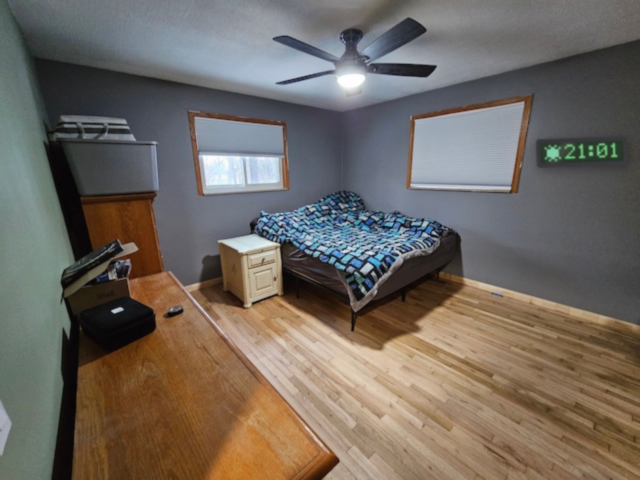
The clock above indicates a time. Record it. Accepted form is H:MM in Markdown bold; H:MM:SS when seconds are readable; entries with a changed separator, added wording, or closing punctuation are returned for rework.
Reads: **21:01**
